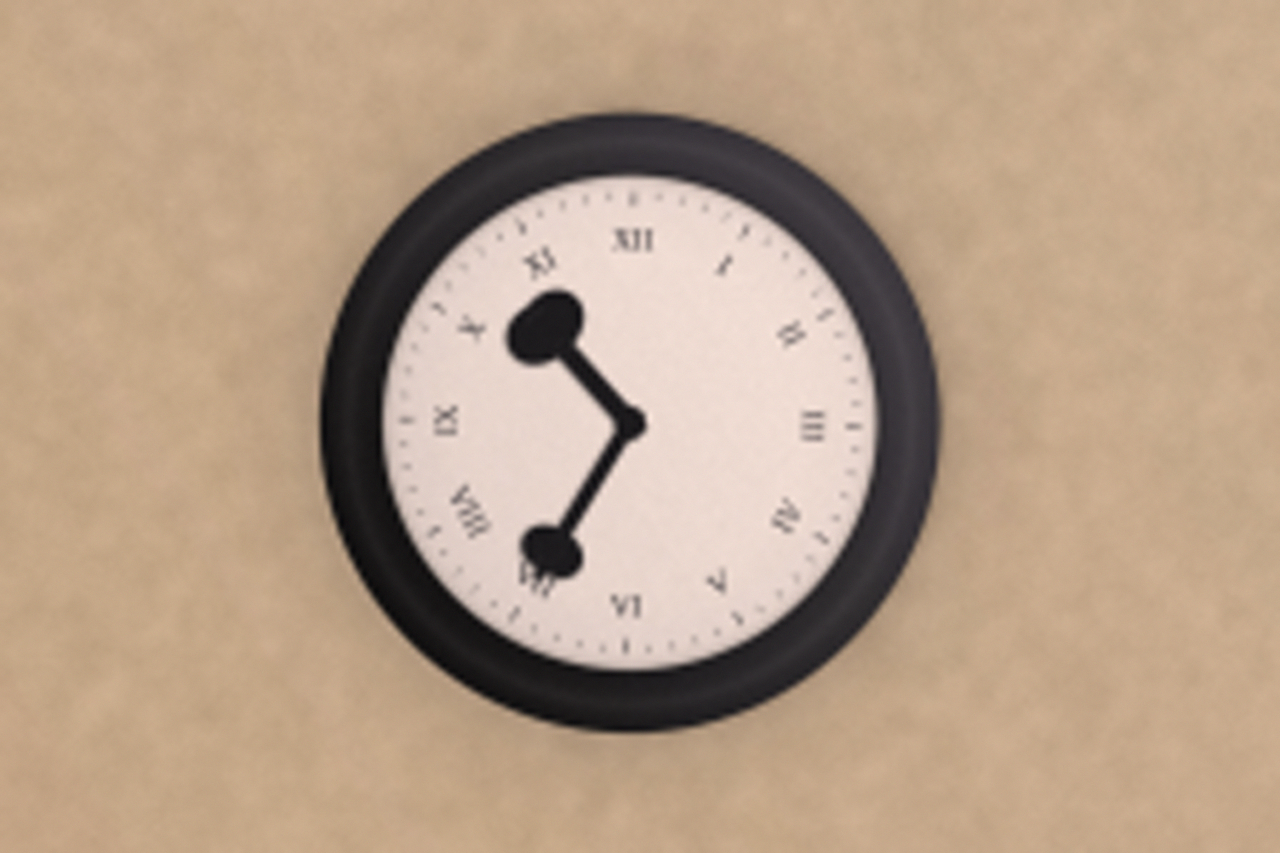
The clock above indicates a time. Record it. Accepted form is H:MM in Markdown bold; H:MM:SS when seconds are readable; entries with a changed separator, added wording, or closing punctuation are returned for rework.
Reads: **10:35**
